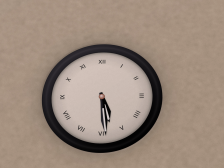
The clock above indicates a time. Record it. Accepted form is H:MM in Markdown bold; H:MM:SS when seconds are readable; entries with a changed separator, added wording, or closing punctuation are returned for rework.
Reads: **5:29**
